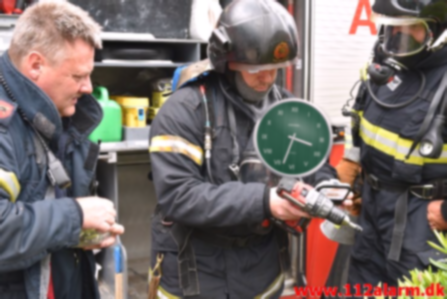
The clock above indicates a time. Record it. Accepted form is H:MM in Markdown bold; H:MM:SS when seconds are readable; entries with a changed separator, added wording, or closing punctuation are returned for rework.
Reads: **3:33**
